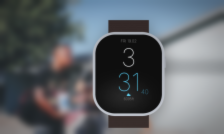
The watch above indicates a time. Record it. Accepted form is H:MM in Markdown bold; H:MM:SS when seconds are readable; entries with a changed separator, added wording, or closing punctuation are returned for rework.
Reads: **3:31**
